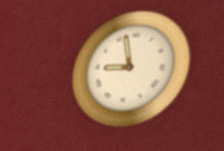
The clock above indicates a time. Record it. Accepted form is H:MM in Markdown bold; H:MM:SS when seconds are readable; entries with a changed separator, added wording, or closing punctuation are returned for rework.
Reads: **8:57**
